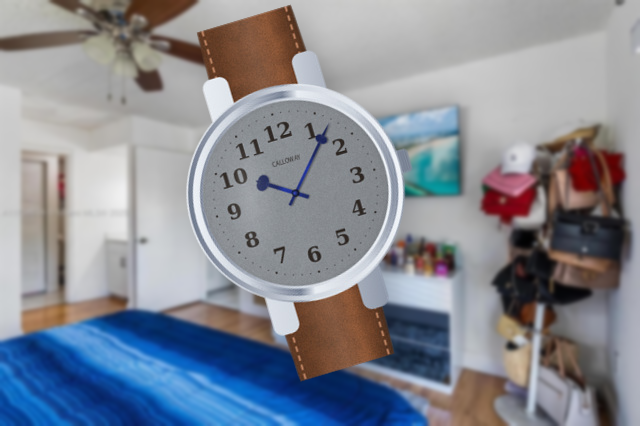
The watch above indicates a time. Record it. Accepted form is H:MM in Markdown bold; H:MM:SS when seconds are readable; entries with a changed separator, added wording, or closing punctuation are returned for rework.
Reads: **10:07**
